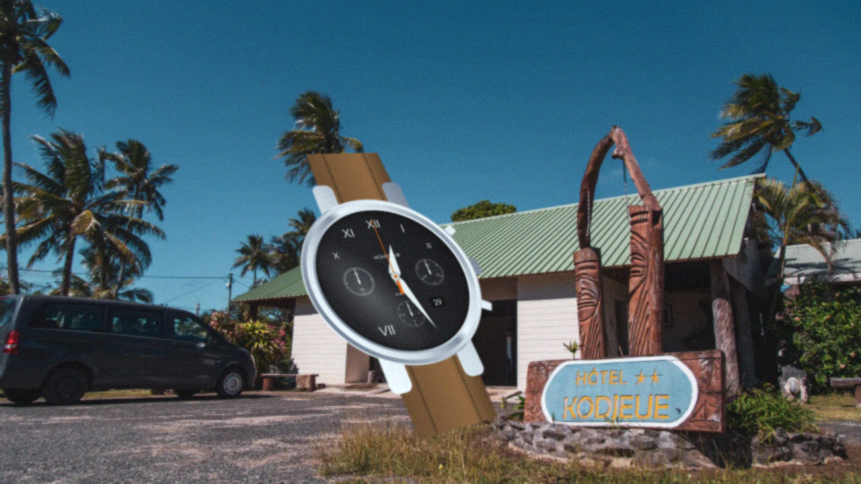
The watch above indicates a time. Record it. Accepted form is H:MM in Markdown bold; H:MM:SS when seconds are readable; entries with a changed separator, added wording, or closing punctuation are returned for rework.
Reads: **12:27**
